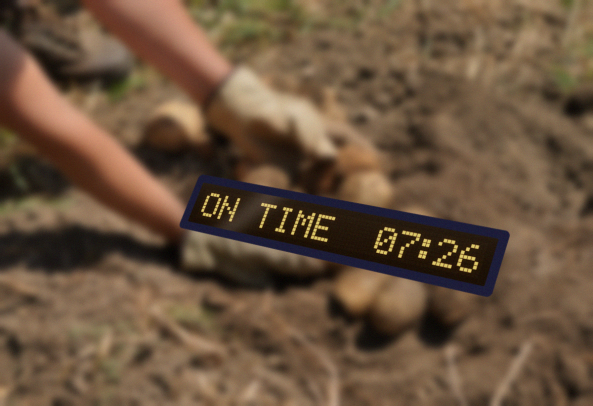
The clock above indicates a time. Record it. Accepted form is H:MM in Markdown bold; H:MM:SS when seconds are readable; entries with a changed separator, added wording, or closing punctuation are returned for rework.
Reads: **7:26**
